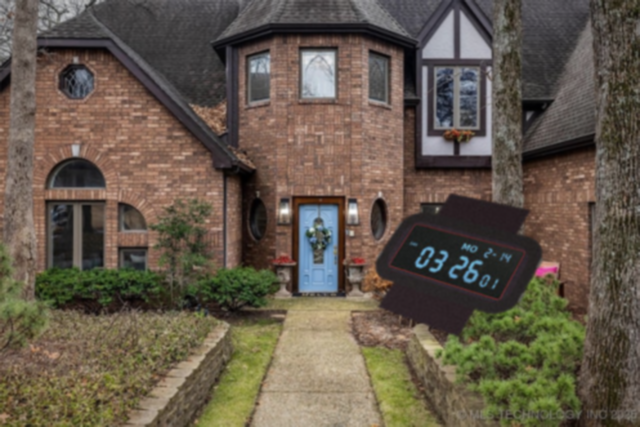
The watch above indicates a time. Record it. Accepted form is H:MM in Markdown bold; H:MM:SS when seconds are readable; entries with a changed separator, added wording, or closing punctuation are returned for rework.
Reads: **3:26**
